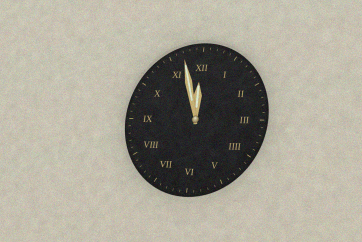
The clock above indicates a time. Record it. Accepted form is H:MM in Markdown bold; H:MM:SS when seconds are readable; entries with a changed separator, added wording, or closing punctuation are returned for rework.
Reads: **11:57**
